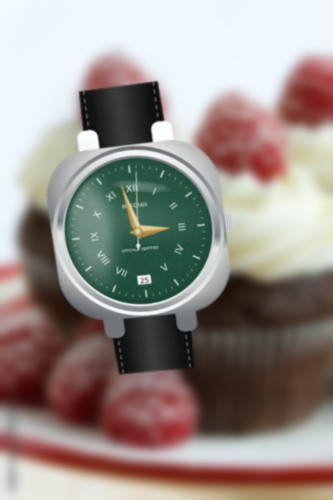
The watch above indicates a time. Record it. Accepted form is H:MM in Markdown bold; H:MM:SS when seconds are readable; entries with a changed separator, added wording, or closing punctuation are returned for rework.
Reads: **2:58:01**
